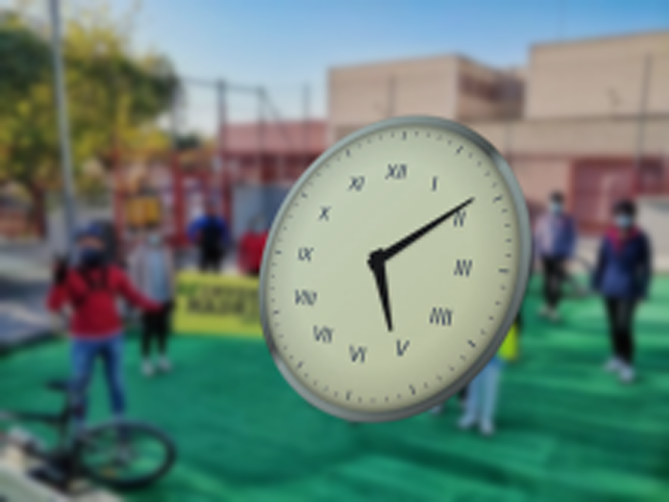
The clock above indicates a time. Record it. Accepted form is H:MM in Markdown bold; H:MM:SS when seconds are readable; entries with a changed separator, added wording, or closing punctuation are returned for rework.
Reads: **5:09**
